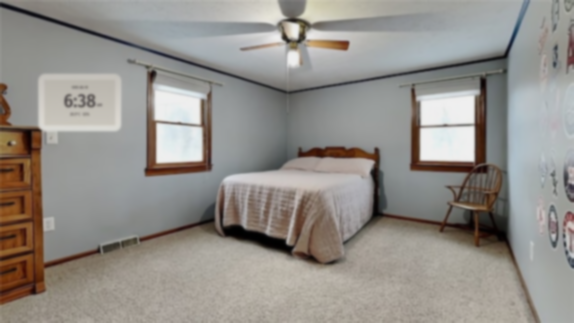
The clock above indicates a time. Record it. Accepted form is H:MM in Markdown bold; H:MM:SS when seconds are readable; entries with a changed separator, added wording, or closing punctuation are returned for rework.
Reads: **6:38**
